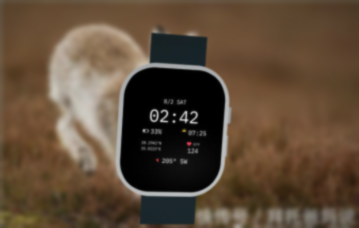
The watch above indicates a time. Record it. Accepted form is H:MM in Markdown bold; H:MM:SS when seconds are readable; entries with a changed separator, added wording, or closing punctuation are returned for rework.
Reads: **2:42**
